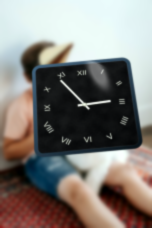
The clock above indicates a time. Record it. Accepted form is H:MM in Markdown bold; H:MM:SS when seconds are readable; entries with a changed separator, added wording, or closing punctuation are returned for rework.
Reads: **2:54**
